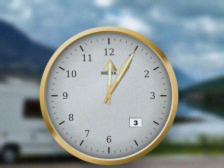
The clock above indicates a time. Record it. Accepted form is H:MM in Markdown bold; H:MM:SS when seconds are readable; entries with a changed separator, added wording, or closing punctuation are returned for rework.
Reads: **12:05**
